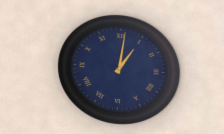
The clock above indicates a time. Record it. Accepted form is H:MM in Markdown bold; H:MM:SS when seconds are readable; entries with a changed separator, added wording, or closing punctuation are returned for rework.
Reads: **1:01**
